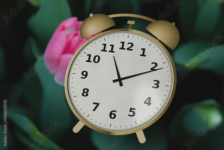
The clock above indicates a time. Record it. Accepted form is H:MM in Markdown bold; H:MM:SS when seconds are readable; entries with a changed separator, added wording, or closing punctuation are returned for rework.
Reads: **11:11**
